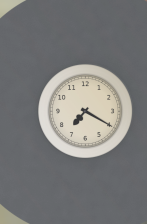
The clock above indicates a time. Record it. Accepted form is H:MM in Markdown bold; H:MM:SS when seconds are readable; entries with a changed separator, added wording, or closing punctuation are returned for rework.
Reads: **7:20**
